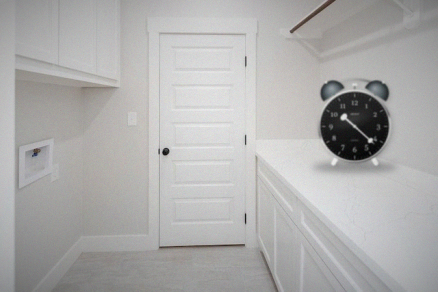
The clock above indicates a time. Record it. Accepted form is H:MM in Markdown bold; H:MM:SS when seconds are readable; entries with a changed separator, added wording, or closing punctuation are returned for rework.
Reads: **10:22**
